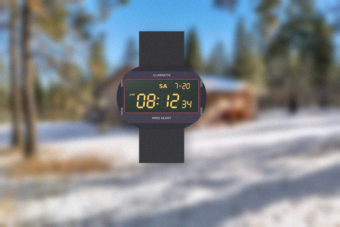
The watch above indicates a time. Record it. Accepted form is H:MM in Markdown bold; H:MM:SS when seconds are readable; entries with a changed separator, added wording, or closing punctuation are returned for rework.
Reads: **8:12:34**
